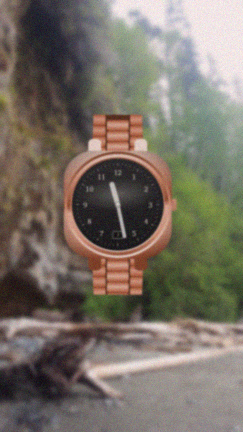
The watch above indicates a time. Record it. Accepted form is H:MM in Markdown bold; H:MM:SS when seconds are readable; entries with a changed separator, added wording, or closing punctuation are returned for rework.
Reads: **11:28**
